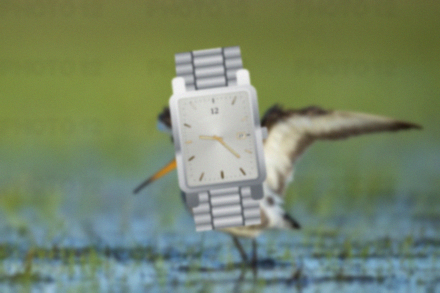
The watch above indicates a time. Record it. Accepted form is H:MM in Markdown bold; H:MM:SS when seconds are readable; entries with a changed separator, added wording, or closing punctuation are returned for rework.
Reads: **9:23**
